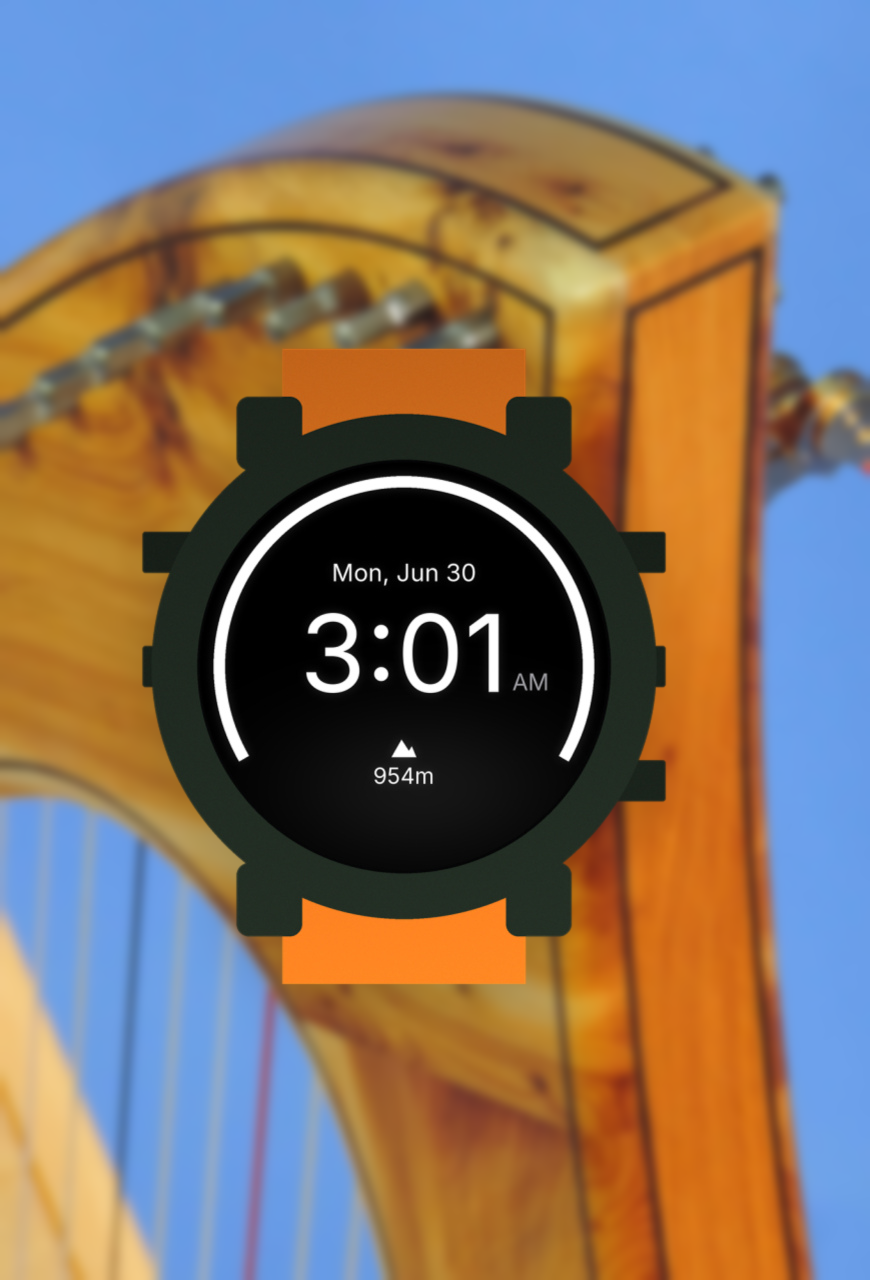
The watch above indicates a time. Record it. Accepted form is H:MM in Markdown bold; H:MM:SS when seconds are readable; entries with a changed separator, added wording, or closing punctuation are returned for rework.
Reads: **3:01**
